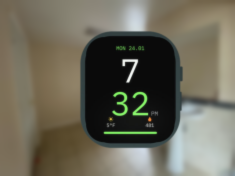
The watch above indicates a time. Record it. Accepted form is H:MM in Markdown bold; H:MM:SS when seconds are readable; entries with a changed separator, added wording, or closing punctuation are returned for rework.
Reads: **7:32**
